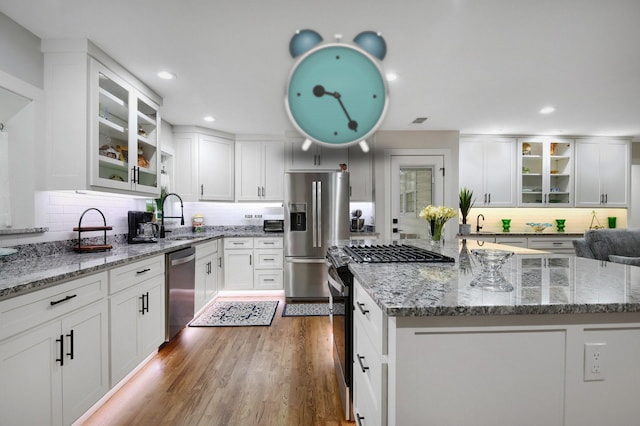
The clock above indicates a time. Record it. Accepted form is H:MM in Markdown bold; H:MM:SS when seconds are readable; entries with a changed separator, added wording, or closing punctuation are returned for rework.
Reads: **9:25**
